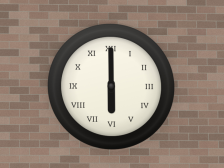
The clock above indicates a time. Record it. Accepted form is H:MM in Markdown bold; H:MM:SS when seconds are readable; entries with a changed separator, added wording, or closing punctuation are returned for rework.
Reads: **6:00**
